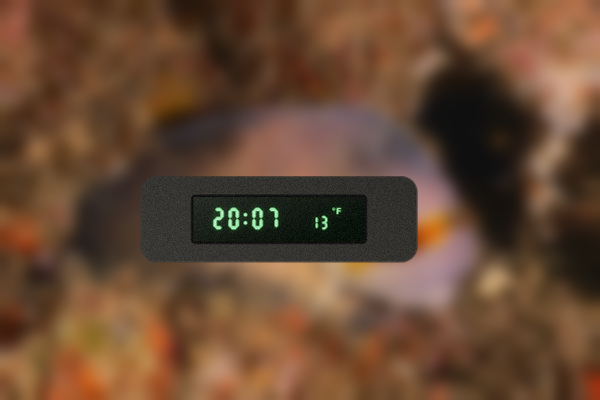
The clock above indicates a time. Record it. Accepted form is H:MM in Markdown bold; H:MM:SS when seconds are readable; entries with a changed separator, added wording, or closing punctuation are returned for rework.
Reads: **20:07**
